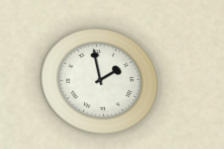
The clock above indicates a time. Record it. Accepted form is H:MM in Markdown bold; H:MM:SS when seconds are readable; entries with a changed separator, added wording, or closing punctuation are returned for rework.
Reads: **1:59**
